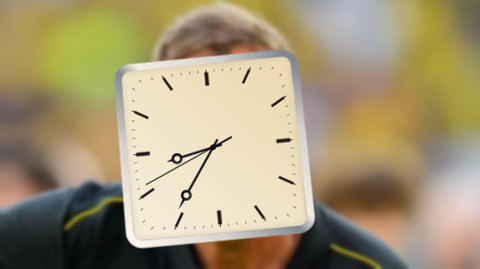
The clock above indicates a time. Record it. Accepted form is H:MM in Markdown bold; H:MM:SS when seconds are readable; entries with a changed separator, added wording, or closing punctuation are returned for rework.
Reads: **8:35:41**
